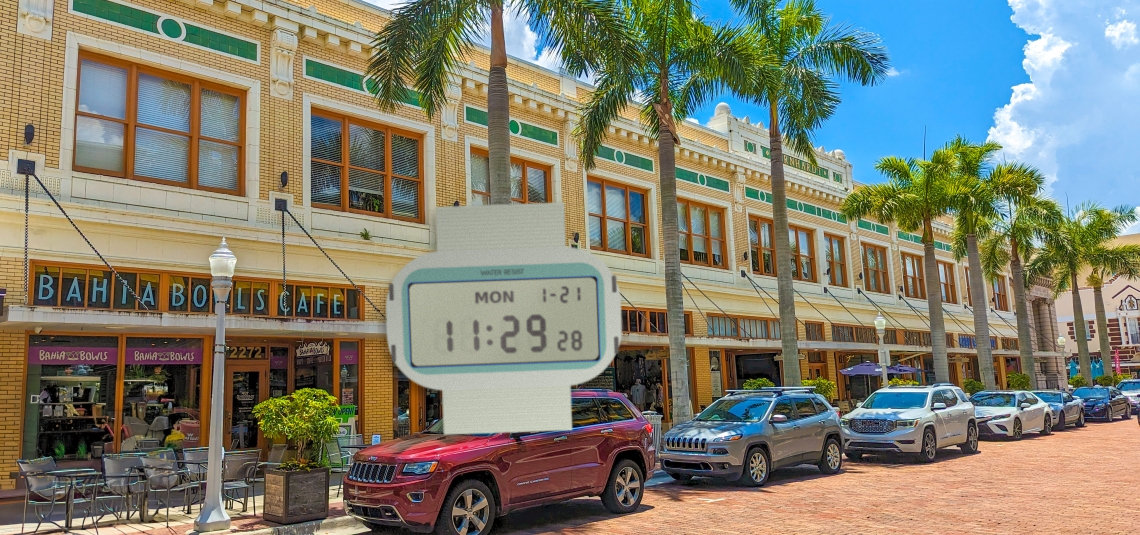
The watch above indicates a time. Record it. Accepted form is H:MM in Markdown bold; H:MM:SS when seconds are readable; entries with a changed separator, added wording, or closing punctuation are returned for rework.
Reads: **11:29:28**
